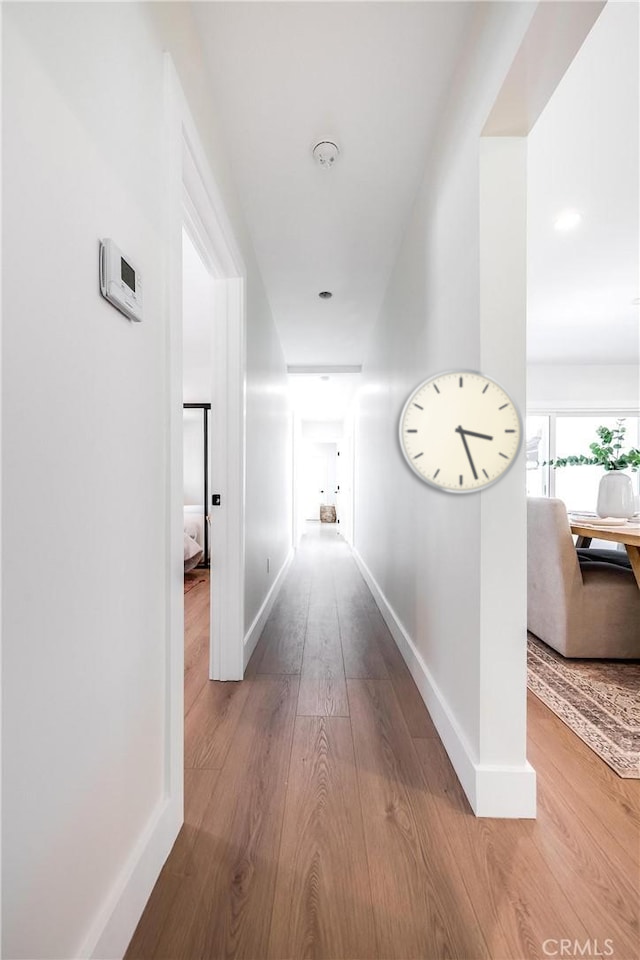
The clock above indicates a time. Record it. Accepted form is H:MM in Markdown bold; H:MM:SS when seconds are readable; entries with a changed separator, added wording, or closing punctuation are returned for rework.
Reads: **3:27**
